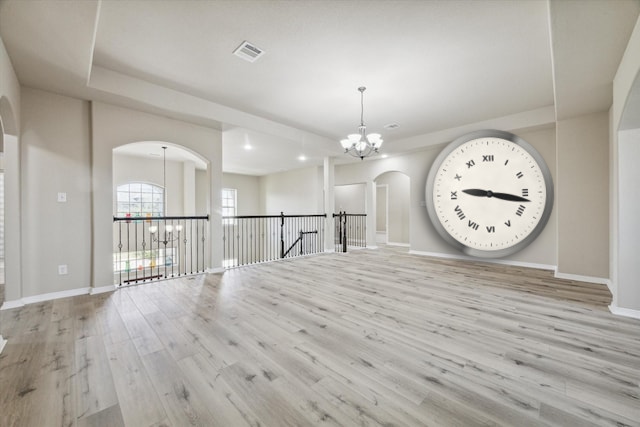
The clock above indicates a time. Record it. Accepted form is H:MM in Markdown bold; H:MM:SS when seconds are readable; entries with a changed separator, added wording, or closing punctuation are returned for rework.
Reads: **9:17**
